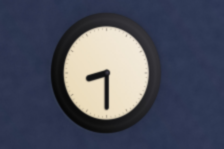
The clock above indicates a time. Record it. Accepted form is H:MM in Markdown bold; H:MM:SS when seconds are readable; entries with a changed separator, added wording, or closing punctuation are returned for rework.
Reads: **8:30**
